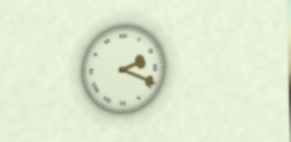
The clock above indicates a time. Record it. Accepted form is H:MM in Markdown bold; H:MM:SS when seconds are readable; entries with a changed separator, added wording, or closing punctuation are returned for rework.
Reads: **2:19**
